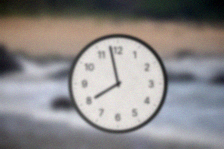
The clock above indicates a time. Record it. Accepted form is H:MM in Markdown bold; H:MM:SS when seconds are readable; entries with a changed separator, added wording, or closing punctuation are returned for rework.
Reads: **7:58**
